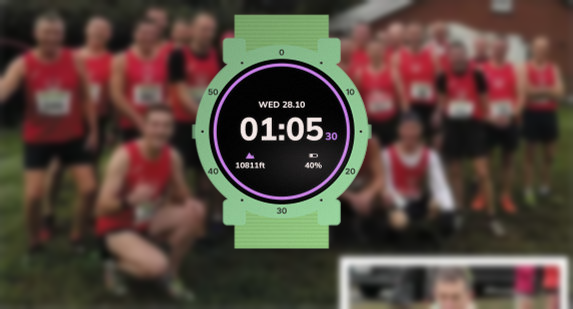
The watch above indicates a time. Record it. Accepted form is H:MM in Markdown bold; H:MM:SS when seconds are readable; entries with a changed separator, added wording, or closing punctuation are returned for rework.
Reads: **1:05:30**
